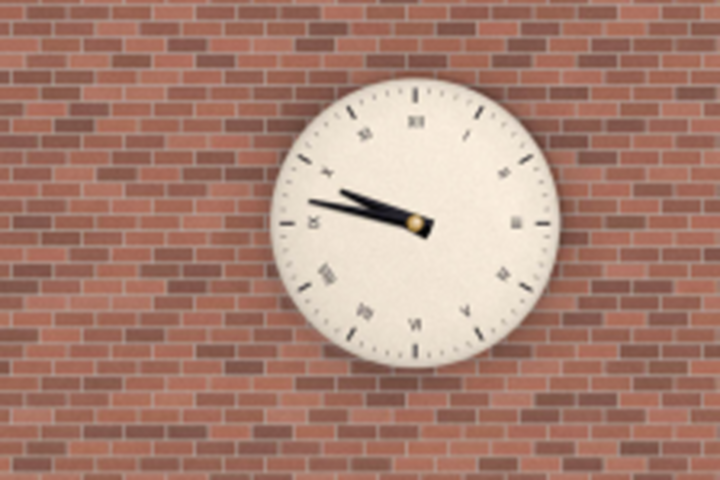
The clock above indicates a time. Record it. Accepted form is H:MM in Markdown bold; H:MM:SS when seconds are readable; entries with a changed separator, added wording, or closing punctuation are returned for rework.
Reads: **9:47**
